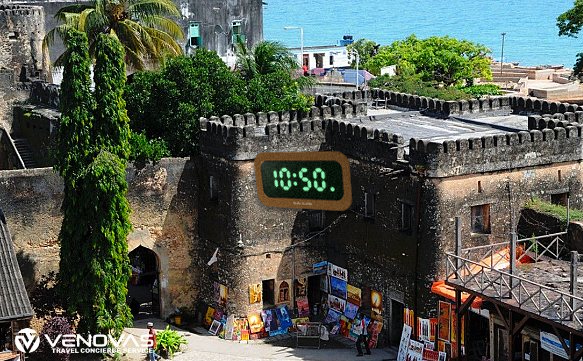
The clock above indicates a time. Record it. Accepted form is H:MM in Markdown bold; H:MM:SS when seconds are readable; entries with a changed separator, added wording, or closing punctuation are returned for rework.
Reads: **10:50**
